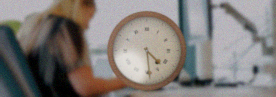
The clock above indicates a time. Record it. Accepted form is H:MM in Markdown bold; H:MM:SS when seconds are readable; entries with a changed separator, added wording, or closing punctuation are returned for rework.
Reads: **4:29**
